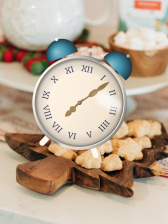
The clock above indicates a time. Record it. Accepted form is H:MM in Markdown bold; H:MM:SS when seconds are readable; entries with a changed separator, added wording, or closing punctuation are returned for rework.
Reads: **7:07**
